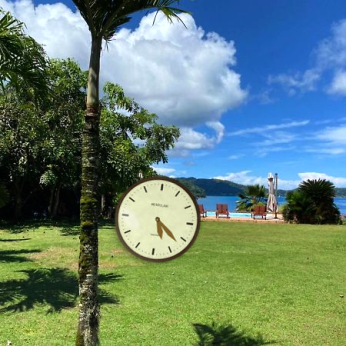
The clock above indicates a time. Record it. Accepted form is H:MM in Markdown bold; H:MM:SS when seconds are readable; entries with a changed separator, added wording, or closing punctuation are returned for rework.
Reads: **5:22**
